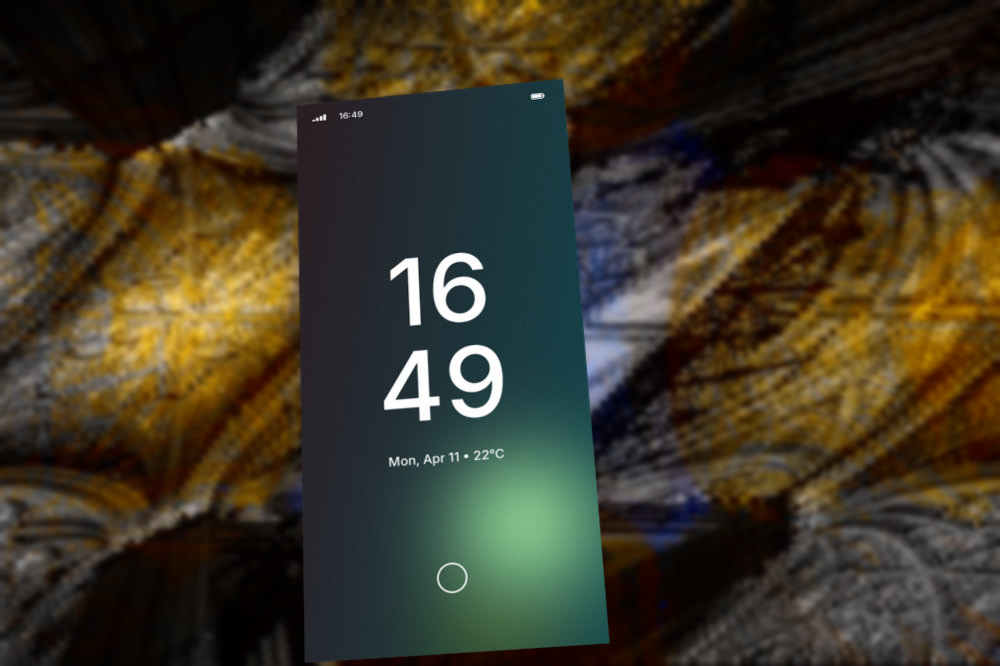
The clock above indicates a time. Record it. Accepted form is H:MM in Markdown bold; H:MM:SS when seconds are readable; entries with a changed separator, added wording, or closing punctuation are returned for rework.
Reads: **16:49**
